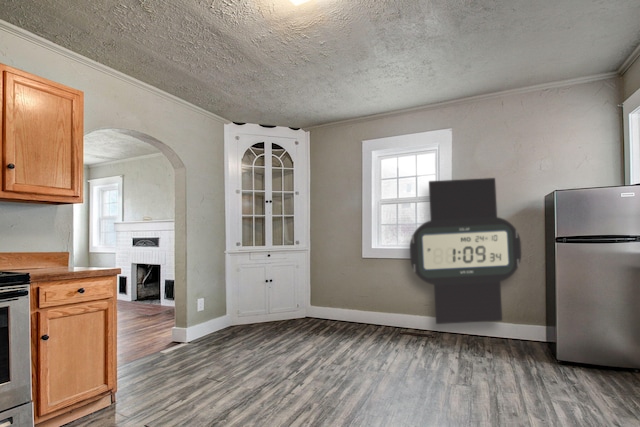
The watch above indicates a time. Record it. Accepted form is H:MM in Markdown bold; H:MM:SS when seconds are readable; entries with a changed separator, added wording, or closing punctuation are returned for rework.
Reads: **1:09**
